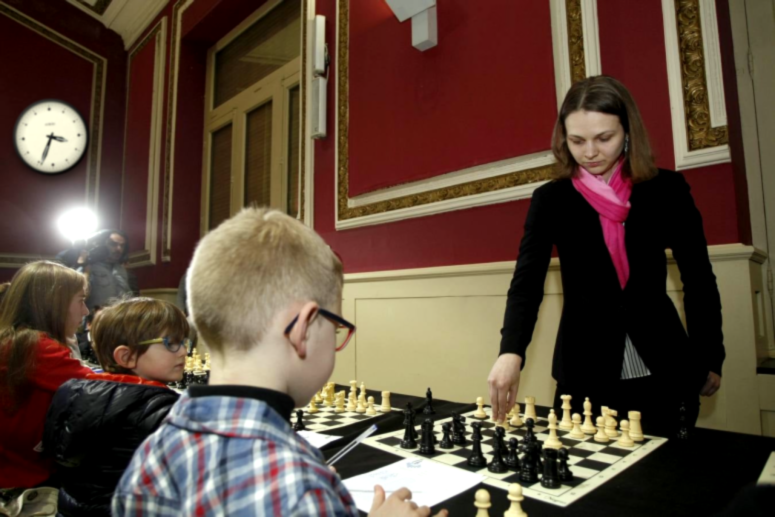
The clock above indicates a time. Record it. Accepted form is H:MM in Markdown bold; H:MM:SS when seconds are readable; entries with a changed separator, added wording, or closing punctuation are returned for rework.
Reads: **3:34**
